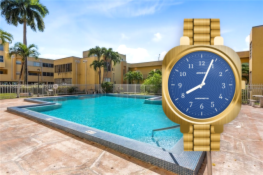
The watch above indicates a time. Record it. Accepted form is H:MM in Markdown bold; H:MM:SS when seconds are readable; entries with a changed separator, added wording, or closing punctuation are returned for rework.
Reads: **8:04**
